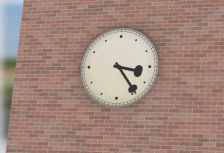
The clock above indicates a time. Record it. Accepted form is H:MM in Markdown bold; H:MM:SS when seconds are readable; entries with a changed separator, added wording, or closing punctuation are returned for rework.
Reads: **3:24**
